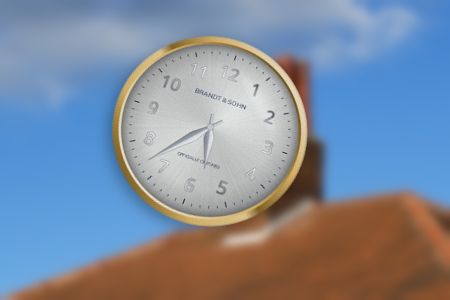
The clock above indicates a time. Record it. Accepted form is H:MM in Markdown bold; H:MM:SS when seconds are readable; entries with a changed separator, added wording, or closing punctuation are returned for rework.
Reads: **5:37**
